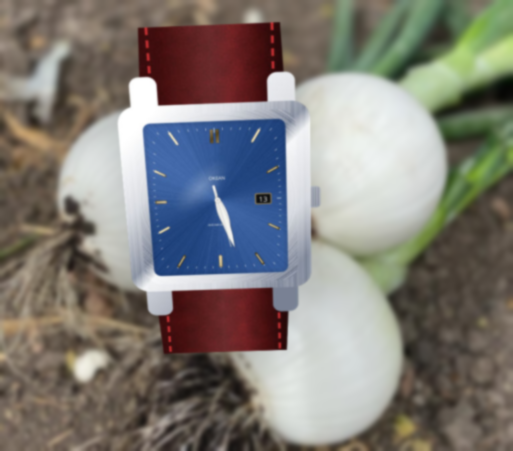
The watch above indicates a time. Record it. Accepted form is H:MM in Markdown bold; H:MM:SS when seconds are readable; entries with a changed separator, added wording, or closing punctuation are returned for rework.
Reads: **5:27:28**
